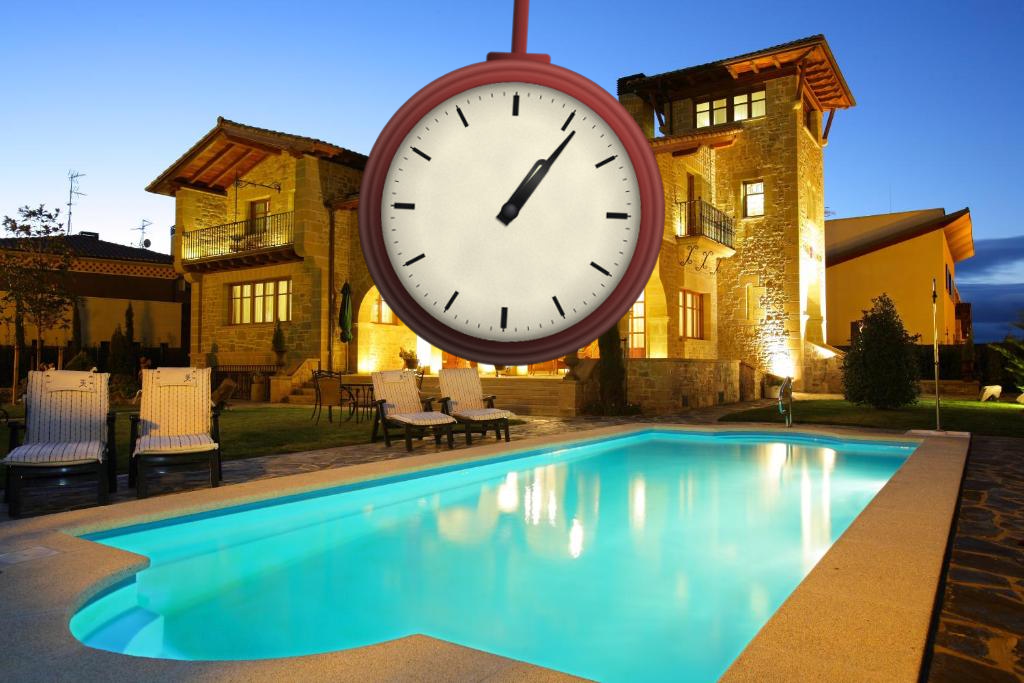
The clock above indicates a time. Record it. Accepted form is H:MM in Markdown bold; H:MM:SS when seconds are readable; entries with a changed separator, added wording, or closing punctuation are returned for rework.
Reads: **1:06**
